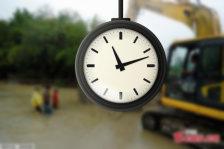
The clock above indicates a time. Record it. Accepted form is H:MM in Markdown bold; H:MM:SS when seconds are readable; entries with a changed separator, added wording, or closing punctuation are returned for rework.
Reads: **11:12**
